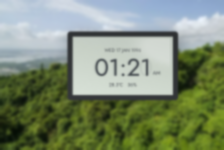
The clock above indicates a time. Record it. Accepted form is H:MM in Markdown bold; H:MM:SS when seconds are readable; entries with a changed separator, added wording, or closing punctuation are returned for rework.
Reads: **1:21**
